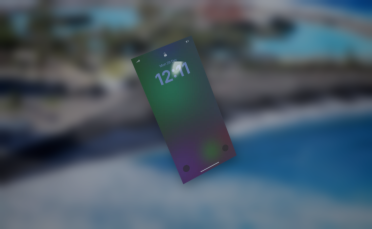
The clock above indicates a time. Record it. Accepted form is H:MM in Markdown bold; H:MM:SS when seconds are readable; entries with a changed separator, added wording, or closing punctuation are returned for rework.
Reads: **12:11**
